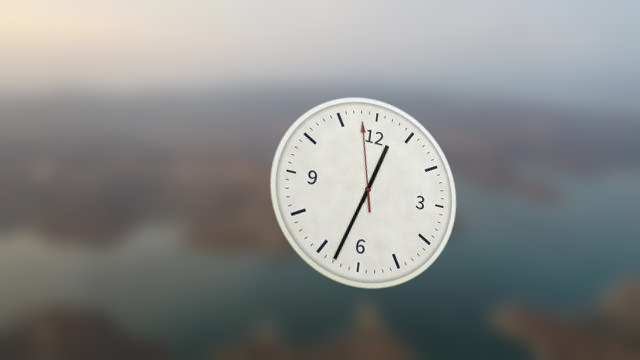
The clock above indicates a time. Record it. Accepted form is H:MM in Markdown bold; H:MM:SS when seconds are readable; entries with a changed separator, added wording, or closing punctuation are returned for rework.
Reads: **12:32:58**
